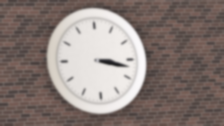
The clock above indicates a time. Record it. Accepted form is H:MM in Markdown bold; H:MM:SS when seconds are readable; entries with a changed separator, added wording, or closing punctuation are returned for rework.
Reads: **3:17**
